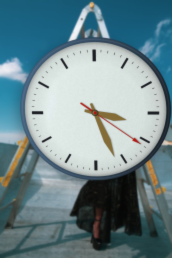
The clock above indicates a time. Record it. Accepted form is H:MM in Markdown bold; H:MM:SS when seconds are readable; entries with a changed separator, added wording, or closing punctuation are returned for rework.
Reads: **3:26:21**
